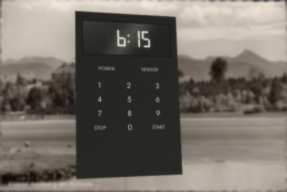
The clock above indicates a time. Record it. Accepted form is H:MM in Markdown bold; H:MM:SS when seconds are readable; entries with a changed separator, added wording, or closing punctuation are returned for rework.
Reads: **6:15**
